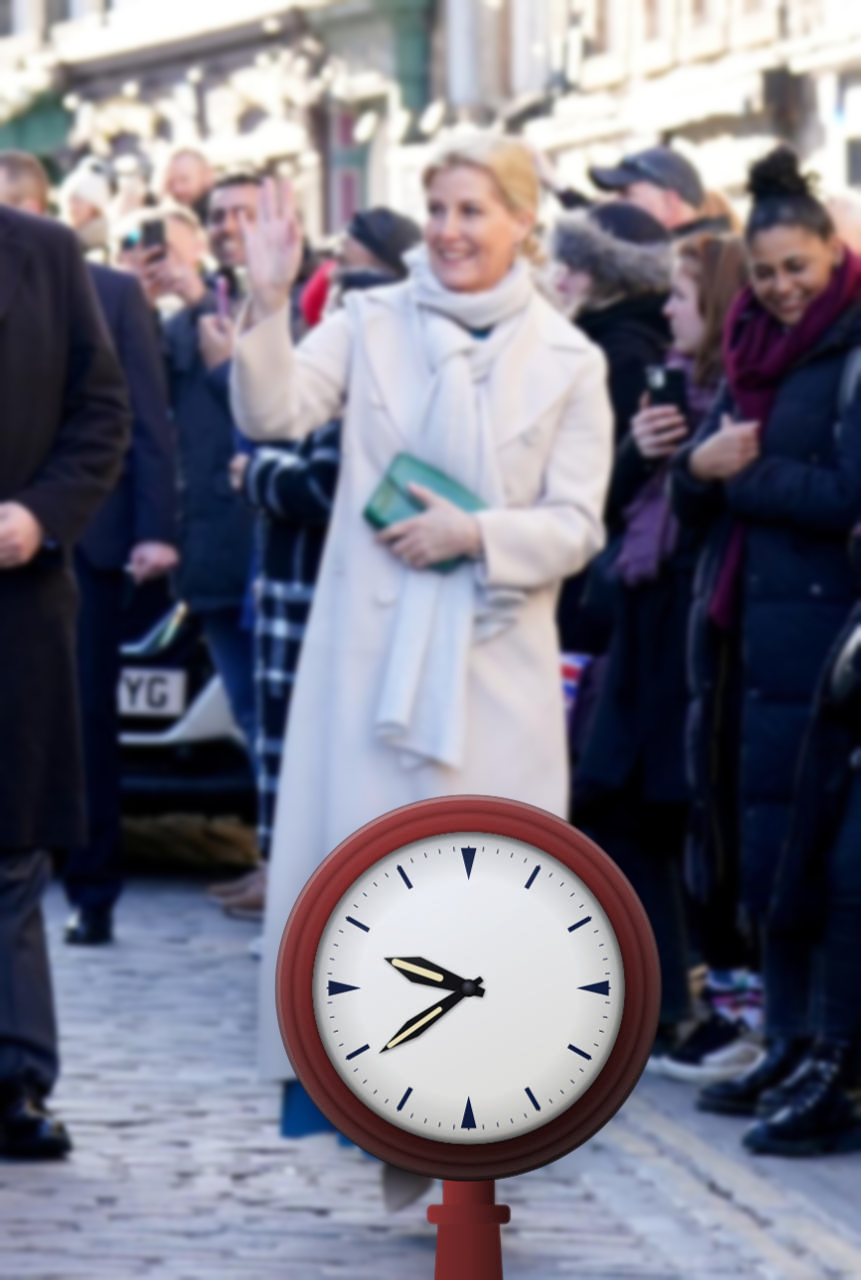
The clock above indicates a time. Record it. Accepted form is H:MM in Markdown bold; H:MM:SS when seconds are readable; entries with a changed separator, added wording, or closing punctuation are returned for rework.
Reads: **9:39**
